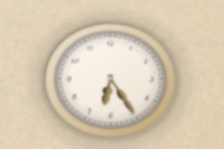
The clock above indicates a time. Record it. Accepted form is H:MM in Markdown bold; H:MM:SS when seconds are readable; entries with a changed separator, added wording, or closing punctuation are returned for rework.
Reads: **6:25**
